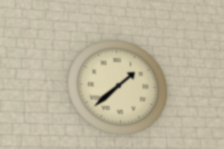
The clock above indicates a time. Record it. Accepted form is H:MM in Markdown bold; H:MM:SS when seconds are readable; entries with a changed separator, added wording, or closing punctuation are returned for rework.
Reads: **1:38**
